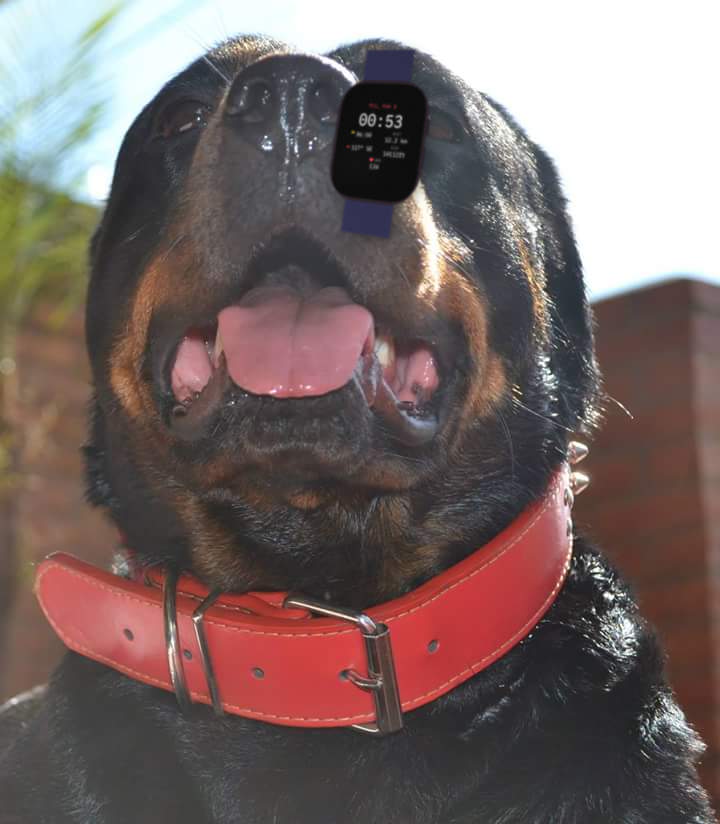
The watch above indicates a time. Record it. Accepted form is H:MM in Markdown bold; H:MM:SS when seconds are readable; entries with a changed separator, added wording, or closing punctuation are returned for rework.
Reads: **0:53**
